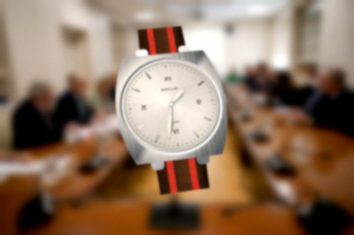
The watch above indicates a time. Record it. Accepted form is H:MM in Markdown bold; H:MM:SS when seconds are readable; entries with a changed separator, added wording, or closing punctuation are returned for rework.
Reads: **1:32**
